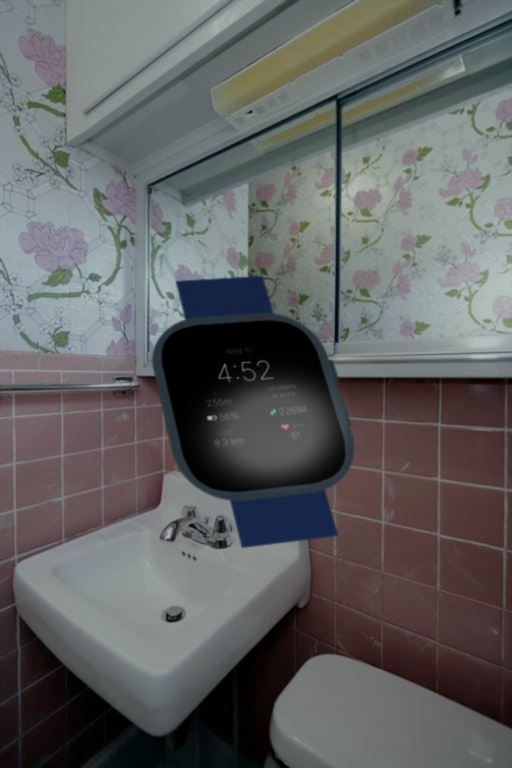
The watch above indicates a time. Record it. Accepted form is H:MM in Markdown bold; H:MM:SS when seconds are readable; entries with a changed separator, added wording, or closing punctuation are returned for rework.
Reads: **4:52**
